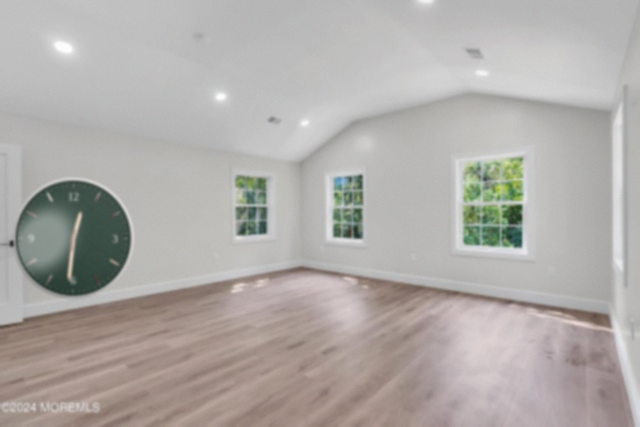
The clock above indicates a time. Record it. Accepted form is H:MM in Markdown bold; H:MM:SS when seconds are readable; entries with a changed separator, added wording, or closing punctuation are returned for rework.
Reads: **12:31**
